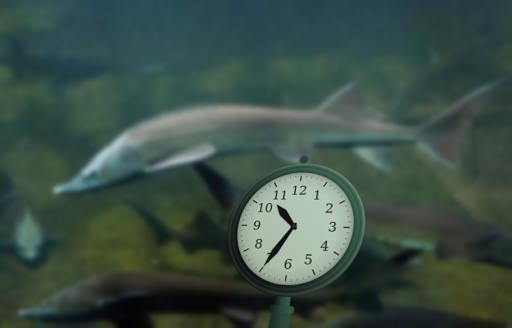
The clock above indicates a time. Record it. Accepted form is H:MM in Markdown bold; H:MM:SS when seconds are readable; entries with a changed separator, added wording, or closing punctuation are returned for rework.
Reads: **10:35**
